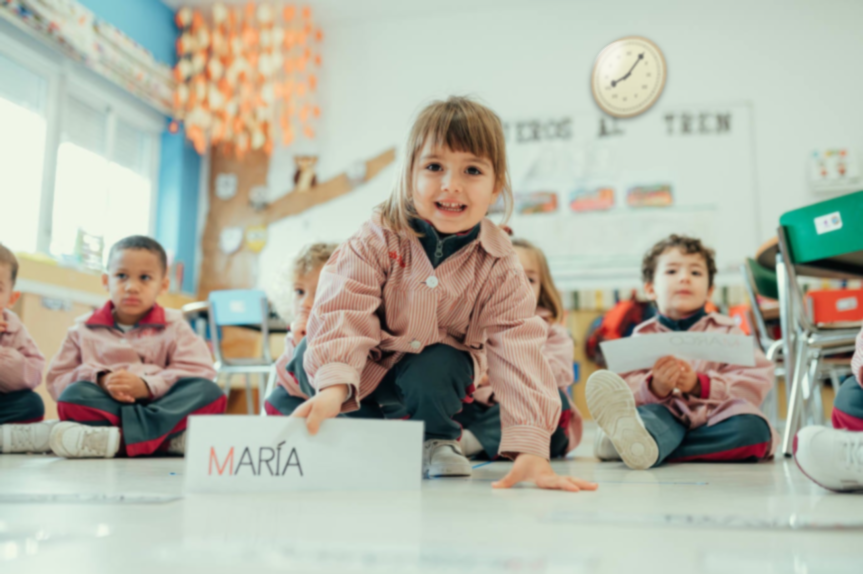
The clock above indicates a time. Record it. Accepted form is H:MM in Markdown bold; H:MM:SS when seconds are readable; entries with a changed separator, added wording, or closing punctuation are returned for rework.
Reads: **8:06**
